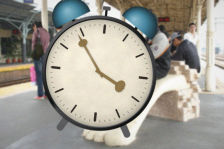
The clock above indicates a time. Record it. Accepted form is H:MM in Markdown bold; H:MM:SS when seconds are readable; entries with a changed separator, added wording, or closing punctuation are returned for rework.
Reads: **3:54**
